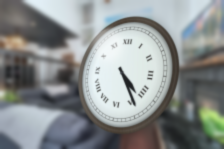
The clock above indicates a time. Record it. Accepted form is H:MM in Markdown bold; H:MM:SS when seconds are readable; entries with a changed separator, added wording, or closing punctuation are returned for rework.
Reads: **4:24**
